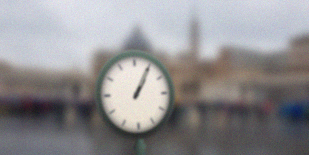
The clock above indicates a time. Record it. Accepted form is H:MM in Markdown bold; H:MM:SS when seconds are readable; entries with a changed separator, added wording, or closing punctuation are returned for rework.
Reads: **1:05**
